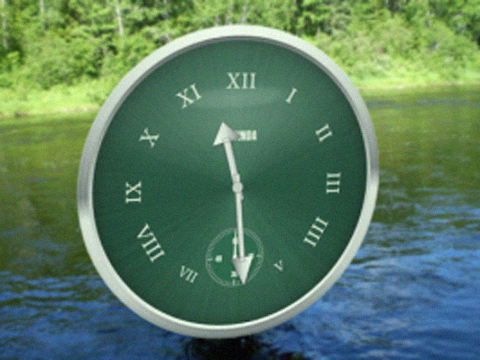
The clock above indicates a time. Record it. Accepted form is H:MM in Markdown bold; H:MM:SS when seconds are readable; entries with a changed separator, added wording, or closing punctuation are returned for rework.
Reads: **11:29**
